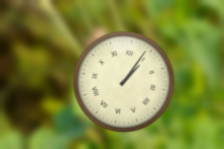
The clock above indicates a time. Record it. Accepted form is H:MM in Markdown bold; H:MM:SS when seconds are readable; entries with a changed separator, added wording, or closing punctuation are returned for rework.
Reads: **1:04**
